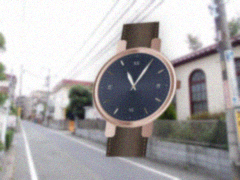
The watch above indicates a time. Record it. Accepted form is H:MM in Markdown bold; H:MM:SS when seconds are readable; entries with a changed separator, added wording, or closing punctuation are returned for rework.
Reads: **11:05**
